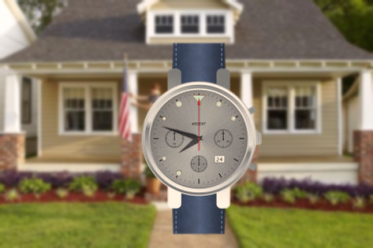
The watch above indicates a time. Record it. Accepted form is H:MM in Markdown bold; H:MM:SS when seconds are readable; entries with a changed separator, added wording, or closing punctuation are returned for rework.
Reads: **7:48**
